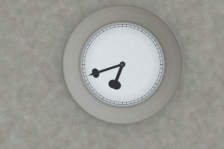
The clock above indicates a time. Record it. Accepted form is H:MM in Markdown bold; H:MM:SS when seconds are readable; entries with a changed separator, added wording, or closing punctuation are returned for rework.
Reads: **6:42**
